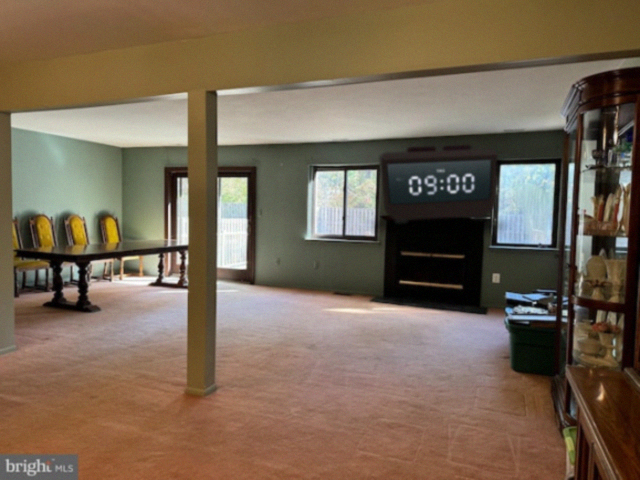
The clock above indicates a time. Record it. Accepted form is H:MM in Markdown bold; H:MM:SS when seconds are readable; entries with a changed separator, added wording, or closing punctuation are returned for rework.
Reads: **9:00**
